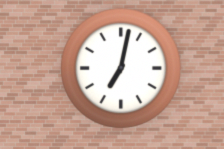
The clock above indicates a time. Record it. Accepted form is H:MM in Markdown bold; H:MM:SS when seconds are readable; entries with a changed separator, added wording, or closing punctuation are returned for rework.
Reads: **7:02**
